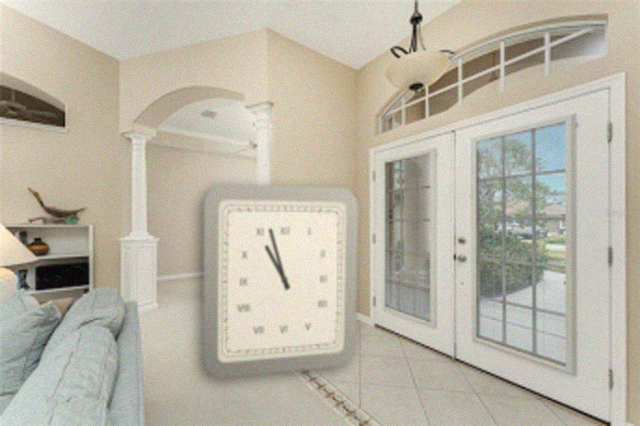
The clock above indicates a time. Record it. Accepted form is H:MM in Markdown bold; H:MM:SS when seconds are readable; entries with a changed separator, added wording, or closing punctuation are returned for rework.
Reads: **10:57**
